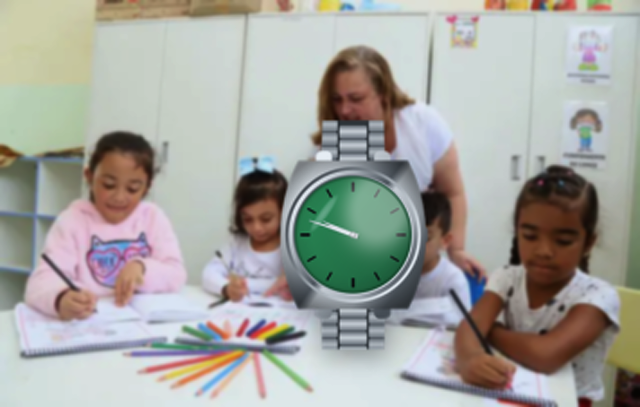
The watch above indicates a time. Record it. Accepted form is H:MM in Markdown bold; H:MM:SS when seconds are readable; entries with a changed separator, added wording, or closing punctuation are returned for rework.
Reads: **9:48**
